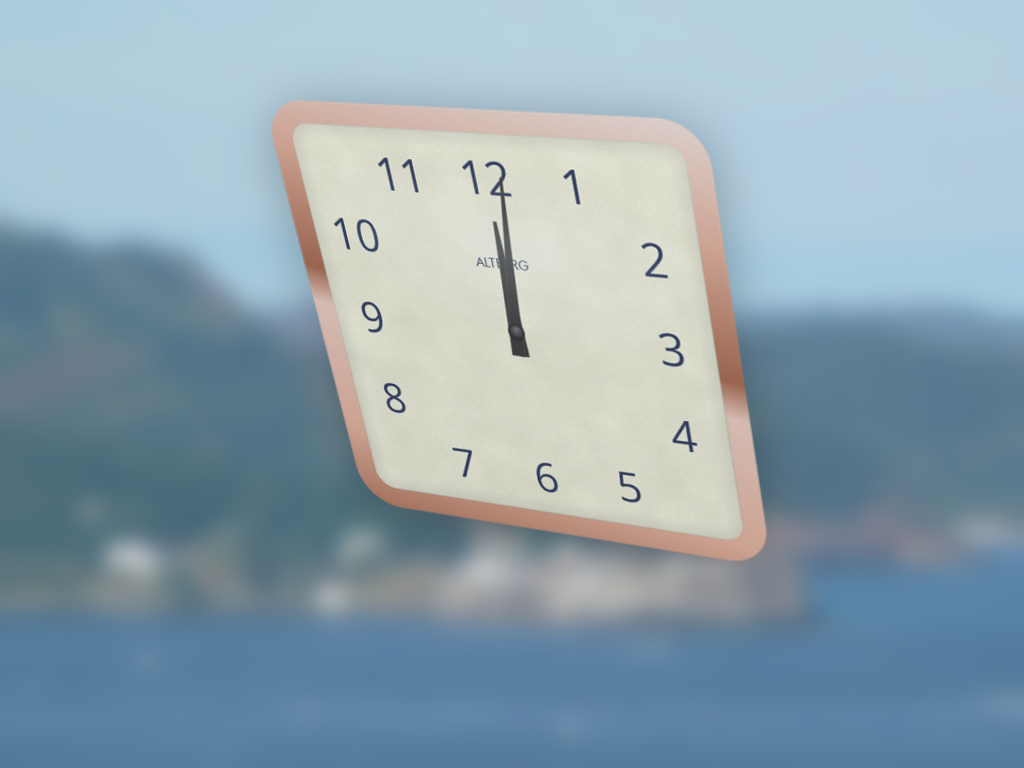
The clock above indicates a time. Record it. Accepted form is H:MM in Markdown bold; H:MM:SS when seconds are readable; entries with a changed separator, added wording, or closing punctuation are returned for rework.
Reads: **12:01**
